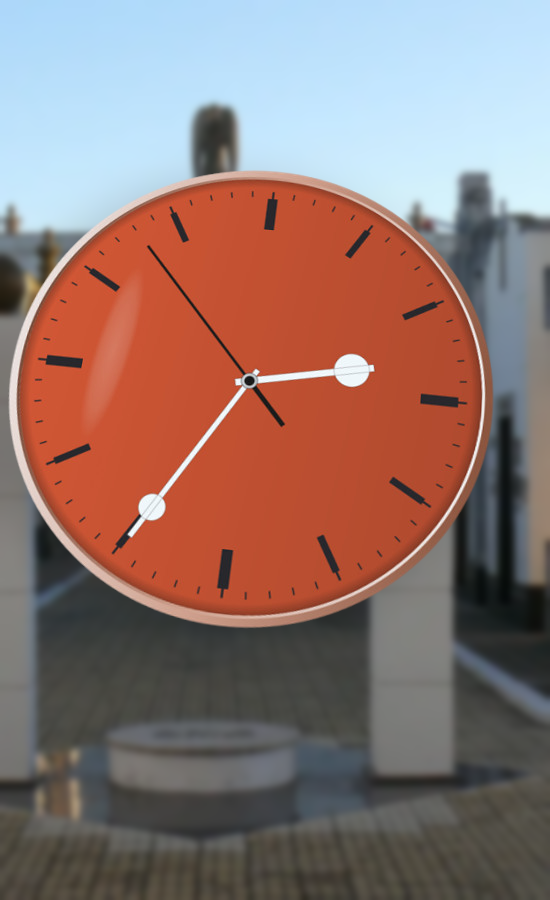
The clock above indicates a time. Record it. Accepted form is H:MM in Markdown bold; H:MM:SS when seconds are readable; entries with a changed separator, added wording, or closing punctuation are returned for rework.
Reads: **2:34:53**
